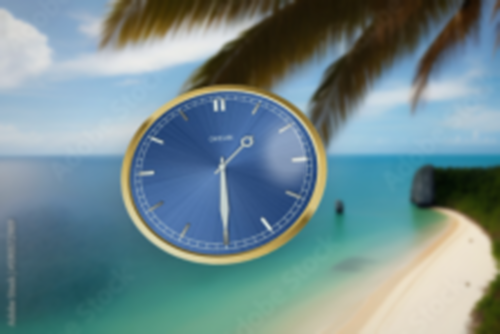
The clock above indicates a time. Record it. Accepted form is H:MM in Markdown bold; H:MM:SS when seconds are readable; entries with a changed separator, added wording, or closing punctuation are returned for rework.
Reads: **1:30**
